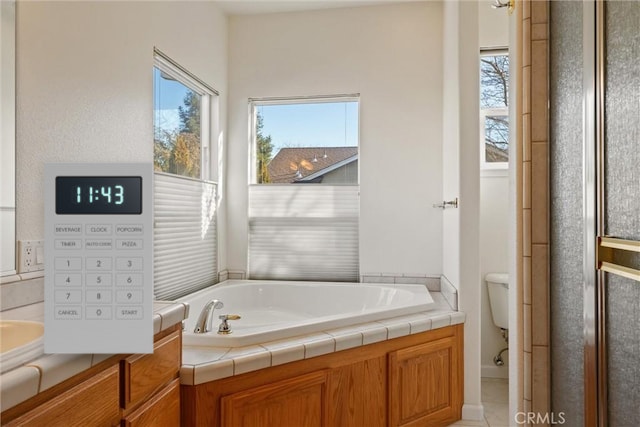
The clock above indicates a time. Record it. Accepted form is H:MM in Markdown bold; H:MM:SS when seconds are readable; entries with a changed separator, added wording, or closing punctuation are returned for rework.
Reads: **11:43**
